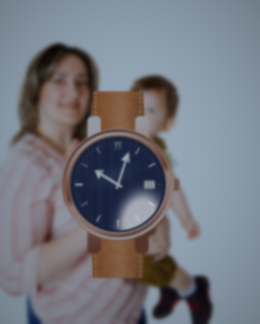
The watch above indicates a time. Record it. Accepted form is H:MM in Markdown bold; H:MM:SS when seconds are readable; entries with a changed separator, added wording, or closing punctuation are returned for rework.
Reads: **10:03**
